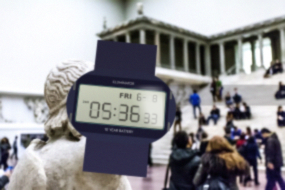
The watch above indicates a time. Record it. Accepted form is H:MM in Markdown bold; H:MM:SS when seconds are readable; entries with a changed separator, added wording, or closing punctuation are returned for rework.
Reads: **5:36:33**
